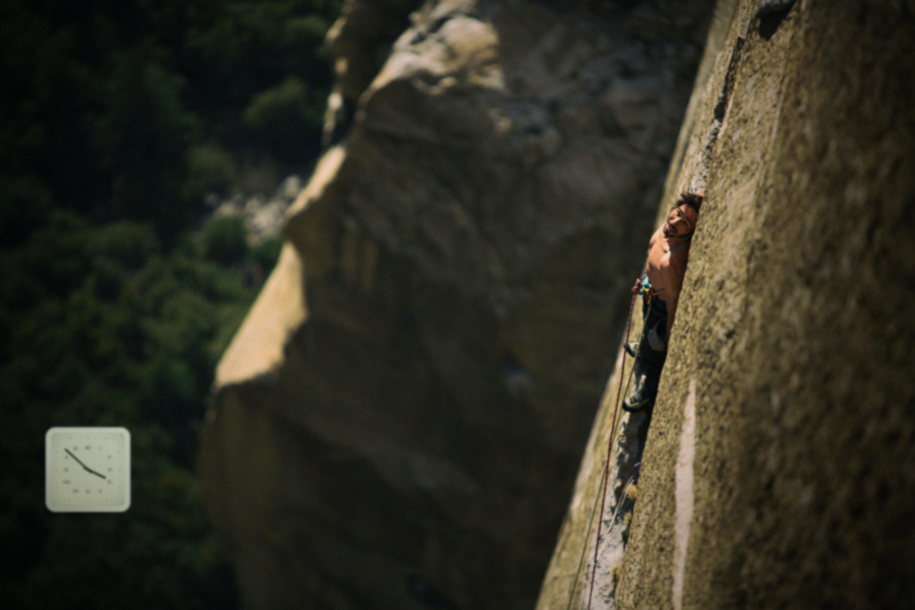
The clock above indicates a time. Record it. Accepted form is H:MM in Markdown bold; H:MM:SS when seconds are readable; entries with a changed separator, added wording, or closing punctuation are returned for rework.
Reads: **3:52**
